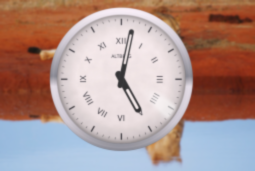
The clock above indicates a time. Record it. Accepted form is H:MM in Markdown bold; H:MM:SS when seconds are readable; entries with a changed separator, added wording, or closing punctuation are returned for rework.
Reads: **5:02**
